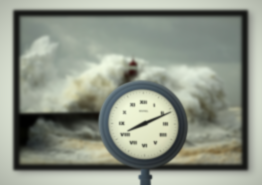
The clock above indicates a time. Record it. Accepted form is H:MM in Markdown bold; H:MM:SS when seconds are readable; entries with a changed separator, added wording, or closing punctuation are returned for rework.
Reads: **8:11**
